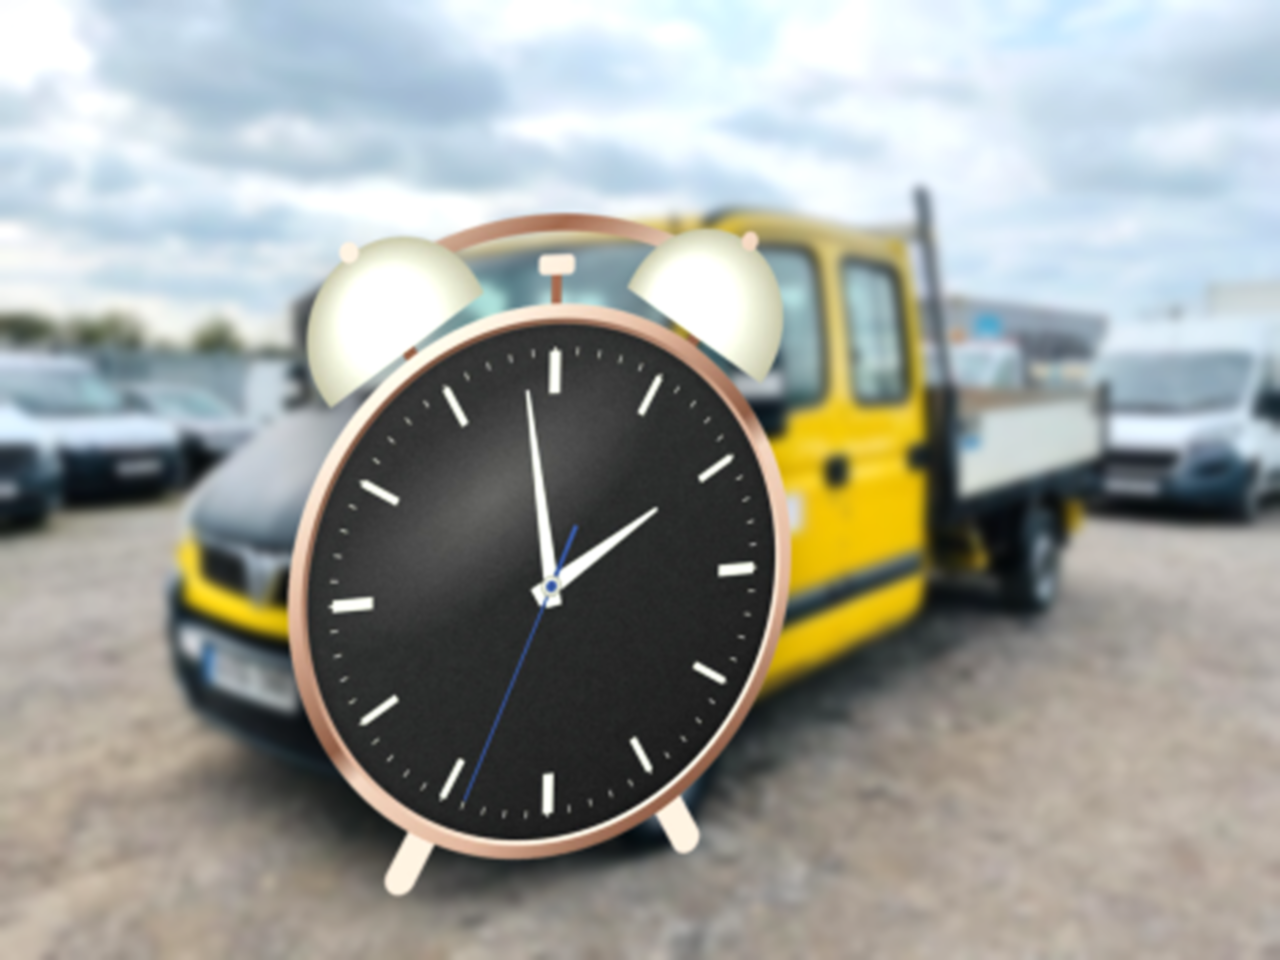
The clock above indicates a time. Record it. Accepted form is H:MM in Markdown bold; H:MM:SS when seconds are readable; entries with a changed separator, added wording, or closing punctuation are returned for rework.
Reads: **1:58:34**
